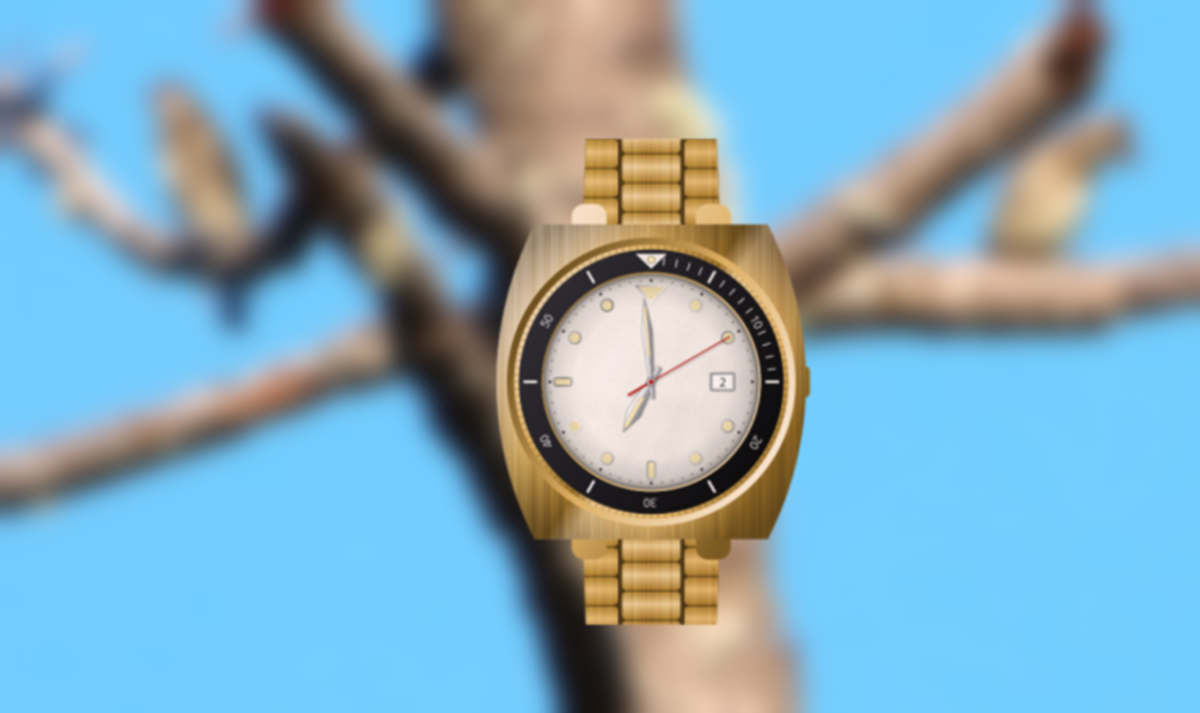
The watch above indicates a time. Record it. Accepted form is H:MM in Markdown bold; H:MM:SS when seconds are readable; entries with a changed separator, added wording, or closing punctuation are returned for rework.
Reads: **6:59:10**
